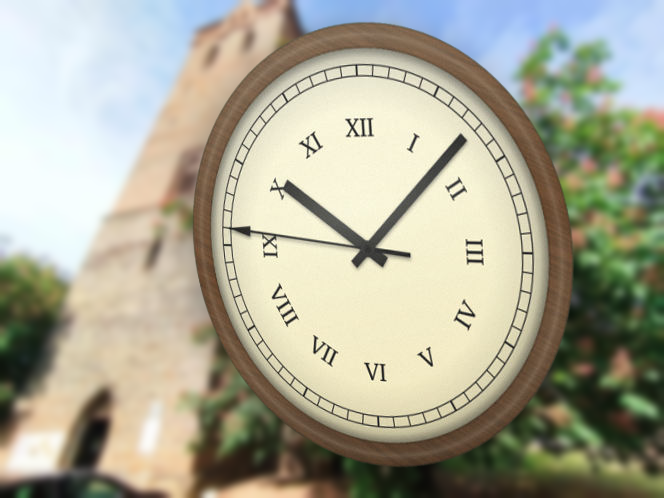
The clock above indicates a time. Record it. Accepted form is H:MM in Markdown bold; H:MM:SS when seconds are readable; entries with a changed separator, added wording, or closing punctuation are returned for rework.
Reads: **10:07:46**
